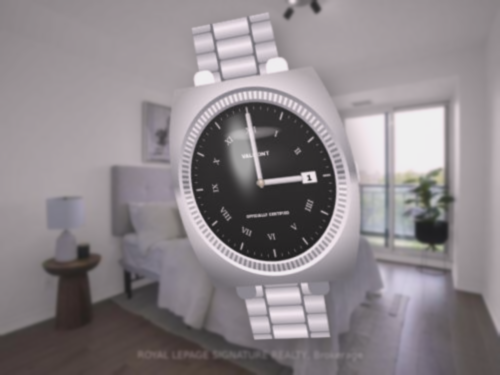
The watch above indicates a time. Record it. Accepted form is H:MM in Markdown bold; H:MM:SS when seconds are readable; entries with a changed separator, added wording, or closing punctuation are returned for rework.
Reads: **3:00**
